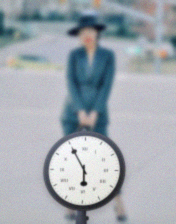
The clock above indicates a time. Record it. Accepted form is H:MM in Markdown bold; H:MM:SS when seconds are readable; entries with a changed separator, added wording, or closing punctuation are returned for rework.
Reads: **5:55**
